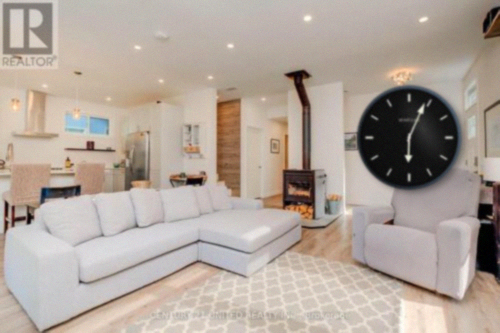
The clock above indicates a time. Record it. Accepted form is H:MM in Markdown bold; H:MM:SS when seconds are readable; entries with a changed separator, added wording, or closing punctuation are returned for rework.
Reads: **6:04**
